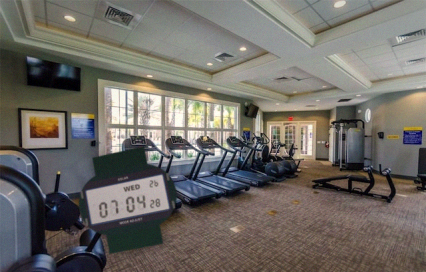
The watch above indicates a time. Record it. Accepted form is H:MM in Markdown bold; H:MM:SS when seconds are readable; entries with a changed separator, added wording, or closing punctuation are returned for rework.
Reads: **7:04**
